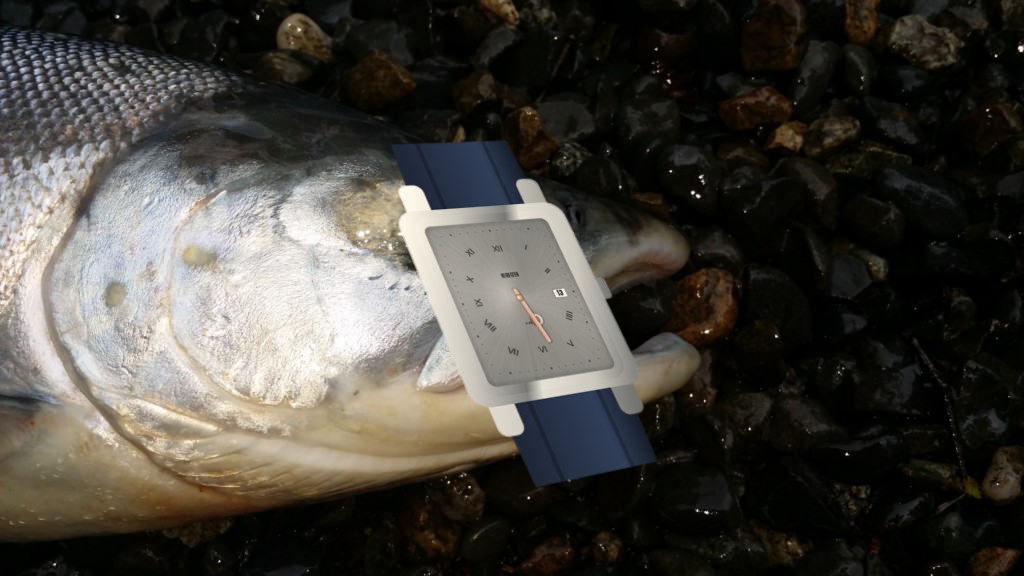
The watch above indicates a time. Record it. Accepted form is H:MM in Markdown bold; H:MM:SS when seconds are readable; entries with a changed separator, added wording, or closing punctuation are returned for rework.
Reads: **5:28**
